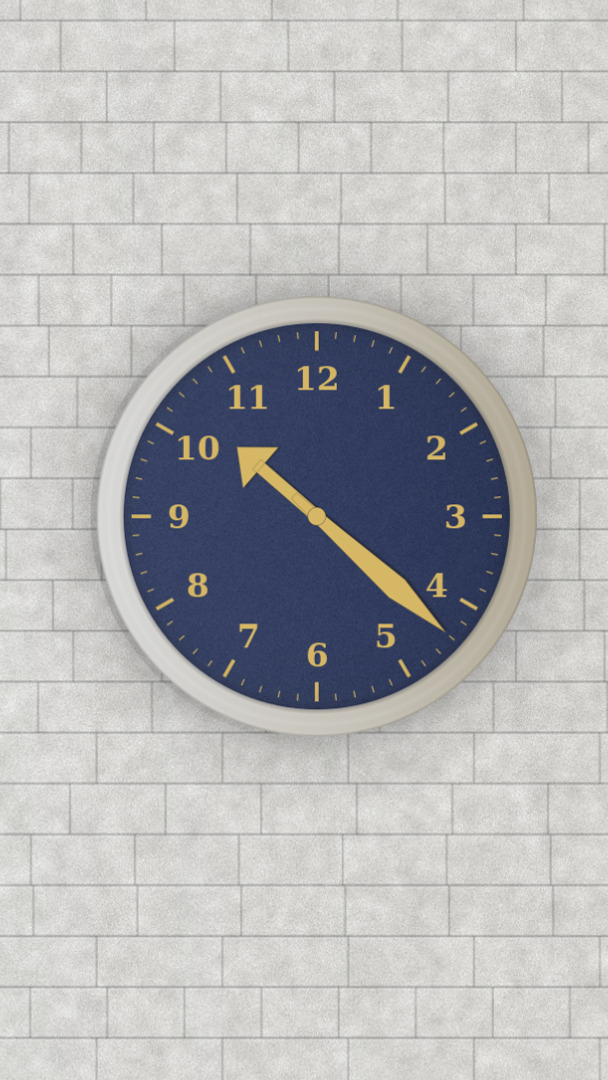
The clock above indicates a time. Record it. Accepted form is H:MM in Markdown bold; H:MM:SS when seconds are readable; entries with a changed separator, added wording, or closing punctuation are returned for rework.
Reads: **10:22**
